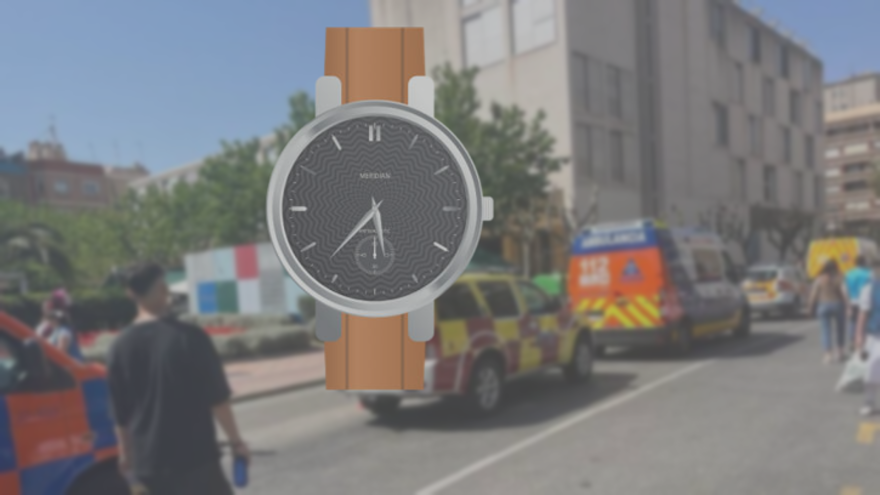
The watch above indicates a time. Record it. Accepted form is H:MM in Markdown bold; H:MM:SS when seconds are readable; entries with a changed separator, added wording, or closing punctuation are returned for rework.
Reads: **5:37**
